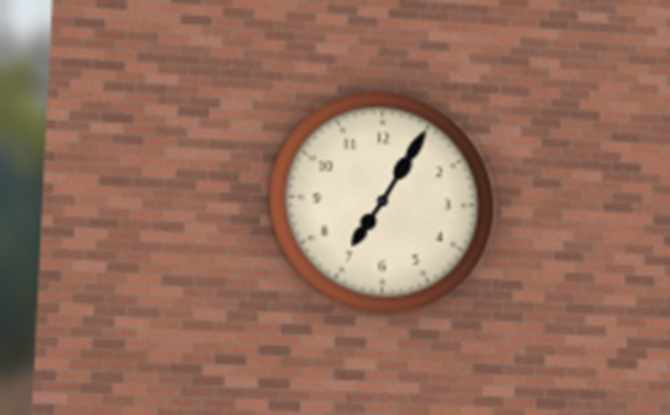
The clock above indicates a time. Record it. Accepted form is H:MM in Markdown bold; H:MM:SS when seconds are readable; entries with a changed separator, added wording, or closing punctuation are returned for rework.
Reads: **7:05**
